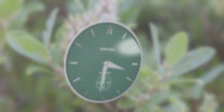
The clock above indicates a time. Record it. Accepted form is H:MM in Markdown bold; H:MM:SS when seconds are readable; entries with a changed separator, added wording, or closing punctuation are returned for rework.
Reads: **3:31**
